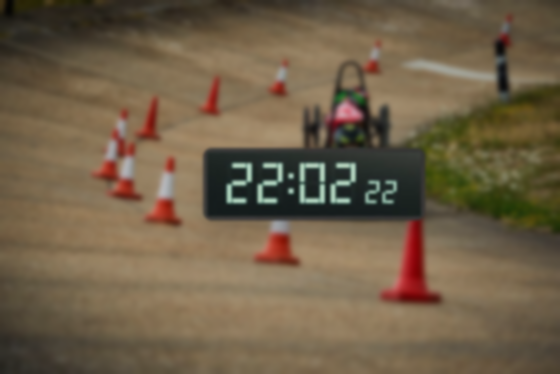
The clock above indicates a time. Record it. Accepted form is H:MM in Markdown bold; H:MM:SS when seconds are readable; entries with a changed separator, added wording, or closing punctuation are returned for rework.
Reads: **22:02:22**
